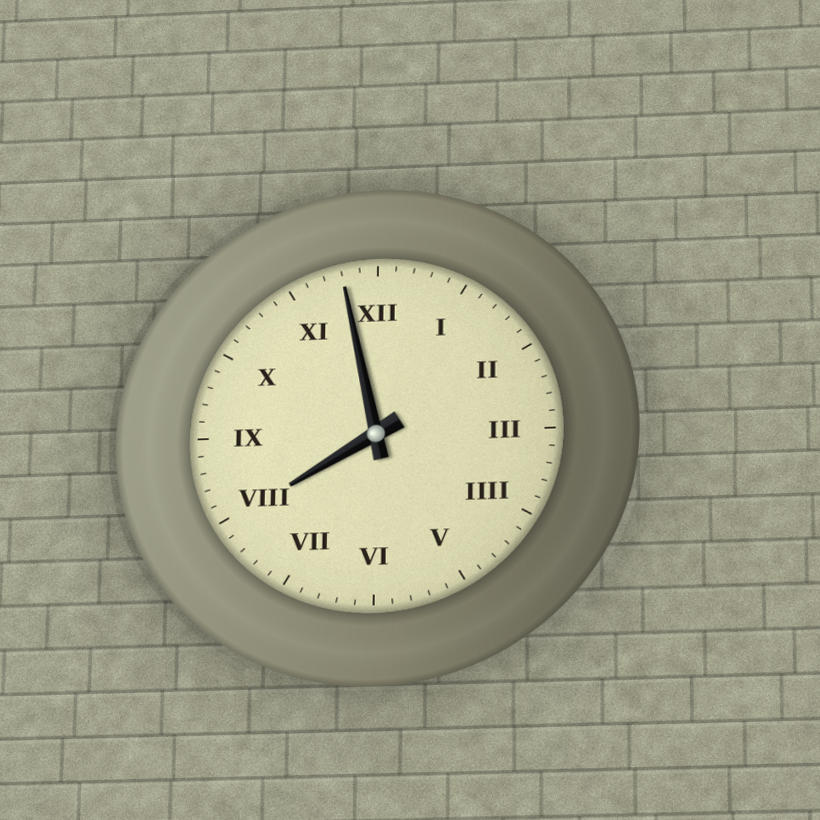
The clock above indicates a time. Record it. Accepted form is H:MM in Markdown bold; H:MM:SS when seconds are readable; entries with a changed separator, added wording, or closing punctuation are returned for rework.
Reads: **7:58**
